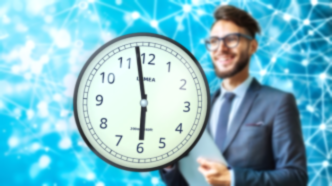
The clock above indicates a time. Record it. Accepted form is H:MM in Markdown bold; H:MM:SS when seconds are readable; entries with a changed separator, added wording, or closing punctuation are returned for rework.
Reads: **5:58**
